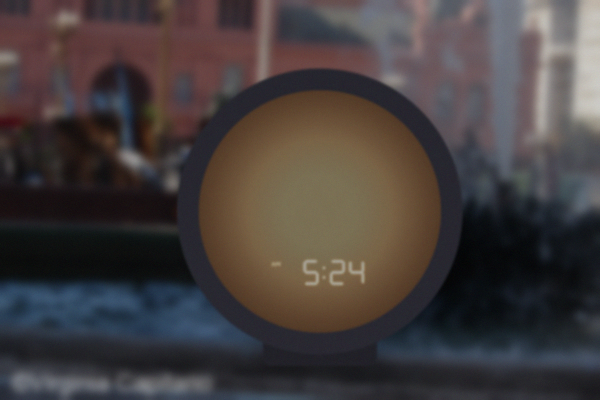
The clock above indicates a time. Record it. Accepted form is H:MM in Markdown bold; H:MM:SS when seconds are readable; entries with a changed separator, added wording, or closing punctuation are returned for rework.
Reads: **5:24**
